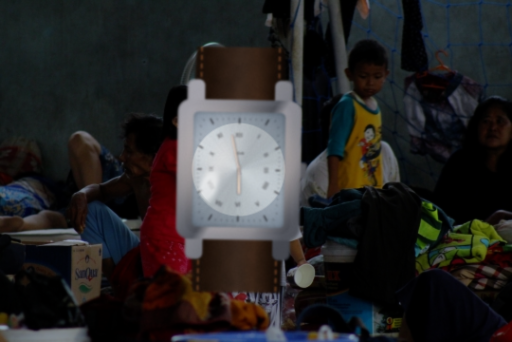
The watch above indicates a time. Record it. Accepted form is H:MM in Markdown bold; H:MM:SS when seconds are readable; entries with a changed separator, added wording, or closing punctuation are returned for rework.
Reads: **5:58**
